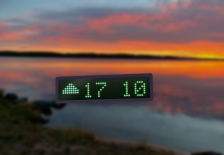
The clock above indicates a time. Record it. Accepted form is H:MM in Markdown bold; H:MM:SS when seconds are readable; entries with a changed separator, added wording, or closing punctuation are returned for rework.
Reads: **17:10**
